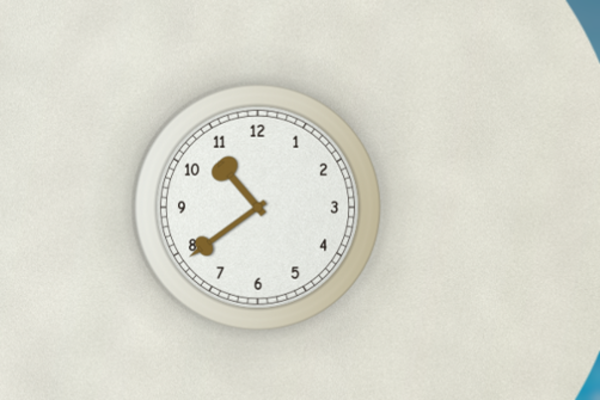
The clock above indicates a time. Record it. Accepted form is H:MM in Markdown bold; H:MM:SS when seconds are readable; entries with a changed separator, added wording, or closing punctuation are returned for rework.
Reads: **10:39**
